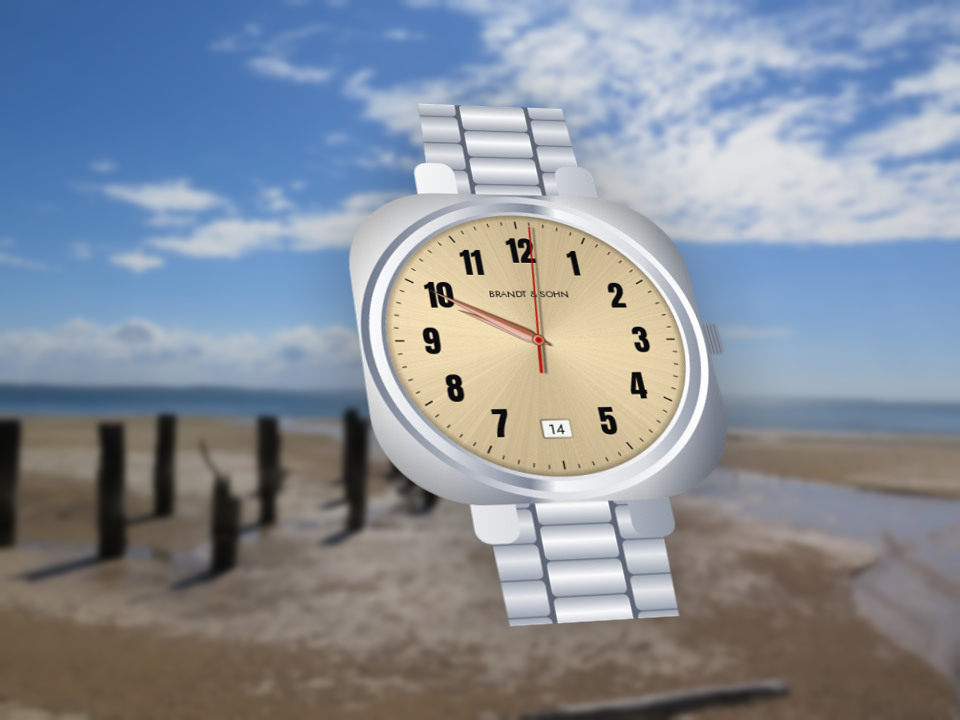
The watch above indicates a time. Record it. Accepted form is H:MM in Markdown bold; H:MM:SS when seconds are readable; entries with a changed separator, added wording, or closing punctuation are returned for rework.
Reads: **9:50:01**
